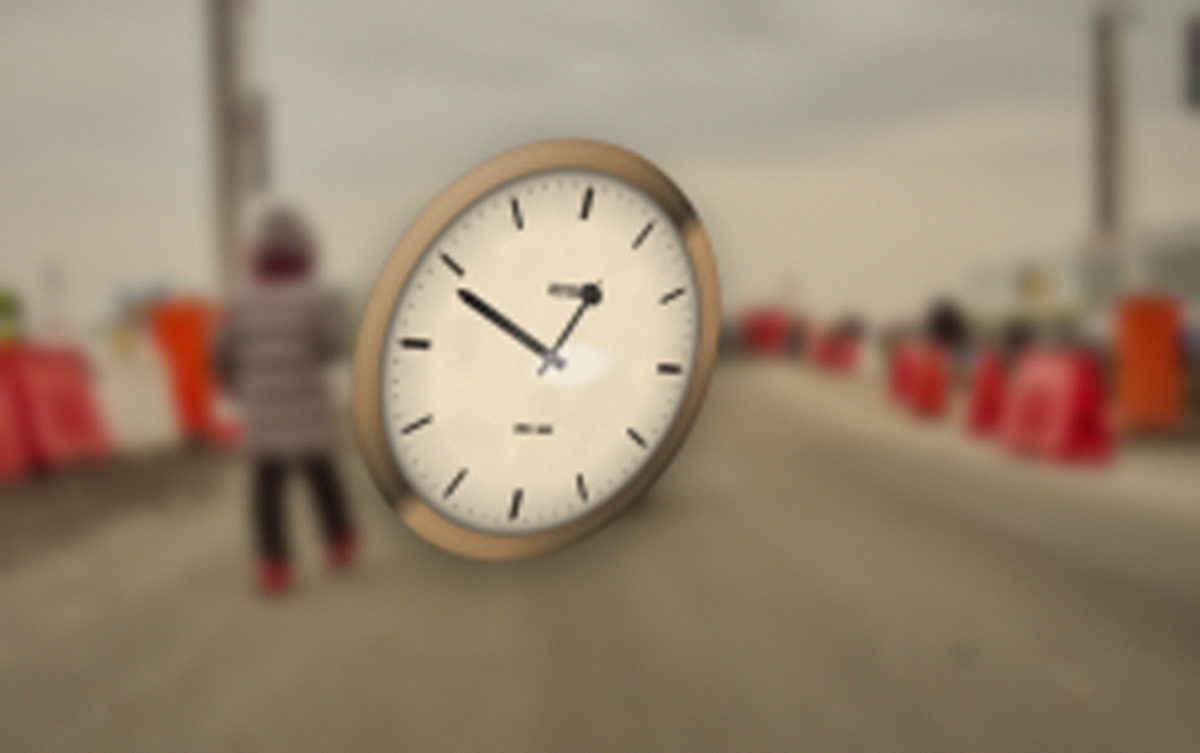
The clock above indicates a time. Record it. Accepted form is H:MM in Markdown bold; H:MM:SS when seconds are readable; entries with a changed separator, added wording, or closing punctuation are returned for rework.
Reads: **12:49**
